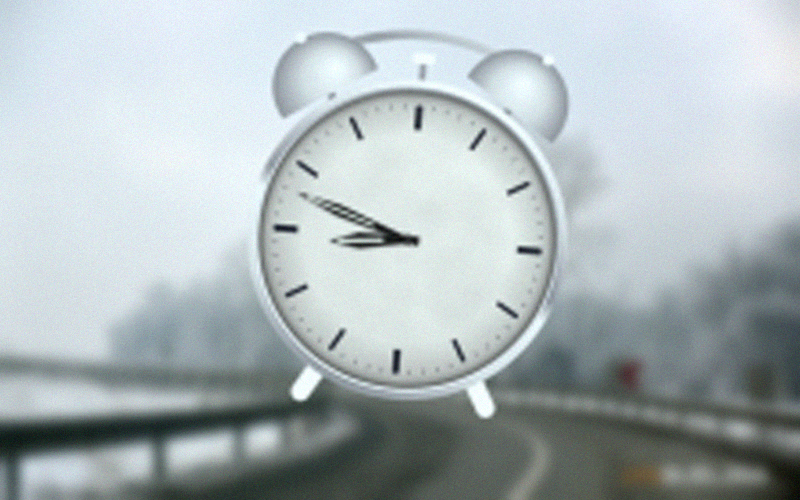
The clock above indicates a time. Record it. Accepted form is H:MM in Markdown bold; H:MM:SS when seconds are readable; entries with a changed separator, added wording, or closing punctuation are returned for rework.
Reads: **8:48**
